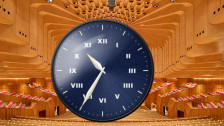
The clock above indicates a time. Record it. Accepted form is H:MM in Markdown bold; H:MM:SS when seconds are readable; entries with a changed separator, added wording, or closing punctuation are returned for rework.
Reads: **10:35**
